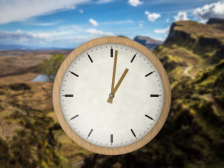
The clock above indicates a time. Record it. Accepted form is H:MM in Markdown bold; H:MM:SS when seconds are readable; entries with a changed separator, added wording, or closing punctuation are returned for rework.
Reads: **1:01**
